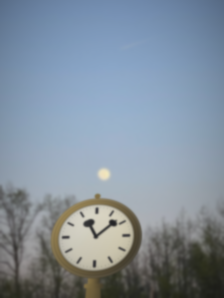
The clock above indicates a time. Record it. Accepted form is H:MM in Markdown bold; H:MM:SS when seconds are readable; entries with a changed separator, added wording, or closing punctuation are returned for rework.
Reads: **11:08**
